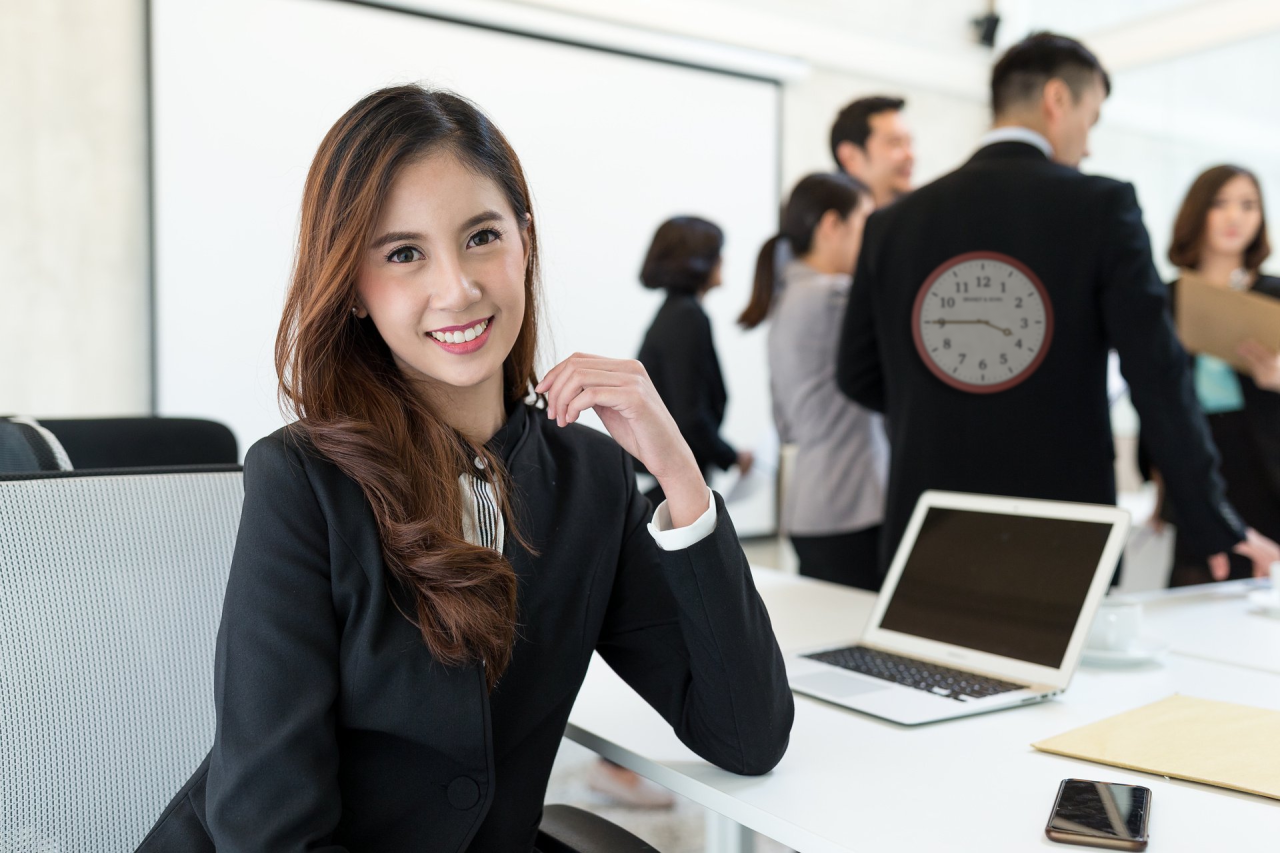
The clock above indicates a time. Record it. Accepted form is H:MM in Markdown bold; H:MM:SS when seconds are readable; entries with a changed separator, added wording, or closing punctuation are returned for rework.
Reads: **3:45**
